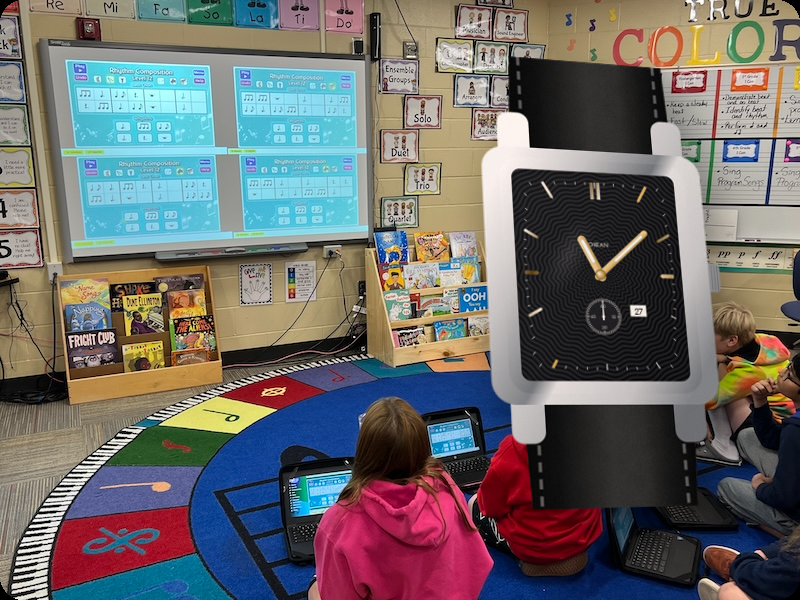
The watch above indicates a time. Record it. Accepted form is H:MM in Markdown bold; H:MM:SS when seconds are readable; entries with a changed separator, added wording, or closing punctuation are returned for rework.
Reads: **11:08**
